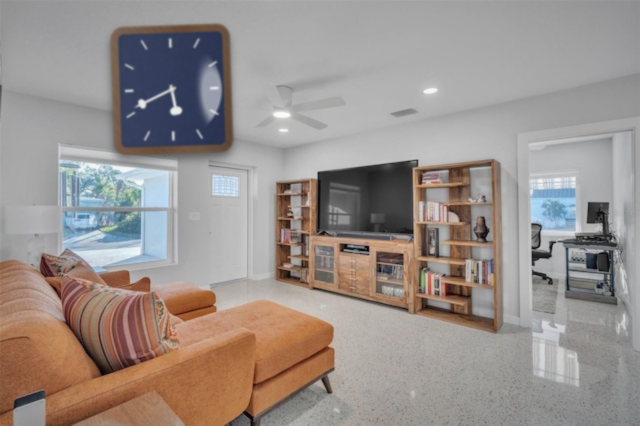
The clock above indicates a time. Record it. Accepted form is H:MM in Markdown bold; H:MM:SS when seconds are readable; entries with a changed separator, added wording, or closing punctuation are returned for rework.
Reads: **5:41**
